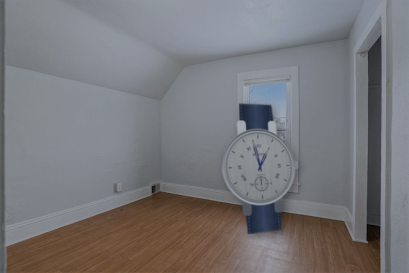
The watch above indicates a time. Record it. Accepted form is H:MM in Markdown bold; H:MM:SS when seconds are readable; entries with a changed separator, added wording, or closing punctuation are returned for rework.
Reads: **12:58**
